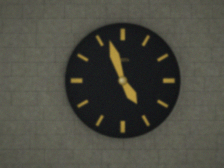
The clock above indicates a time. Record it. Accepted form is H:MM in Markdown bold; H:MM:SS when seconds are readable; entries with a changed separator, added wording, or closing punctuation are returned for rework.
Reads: **4:57**
